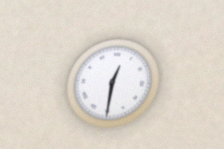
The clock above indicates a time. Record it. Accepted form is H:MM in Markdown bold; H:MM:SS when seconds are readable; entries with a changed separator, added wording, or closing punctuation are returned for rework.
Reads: **12:30**
